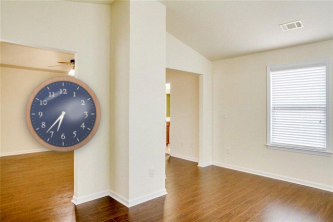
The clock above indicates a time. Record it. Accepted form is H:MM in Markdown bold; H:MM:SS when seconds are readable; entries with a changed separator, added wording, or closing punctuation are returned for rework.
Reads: **6:37**
